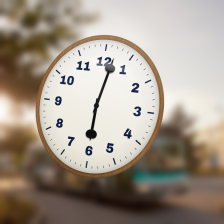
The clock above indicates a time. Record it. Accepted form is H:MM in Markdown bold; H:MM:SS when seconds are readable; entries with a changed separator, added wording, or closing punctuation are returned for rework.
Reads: **6:02**
